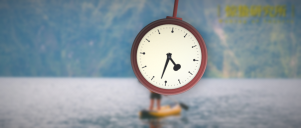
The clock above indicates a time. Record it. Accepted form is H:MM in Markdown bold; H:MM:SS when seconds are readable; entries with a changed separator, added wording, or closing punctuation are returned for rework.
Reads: **4:32**
